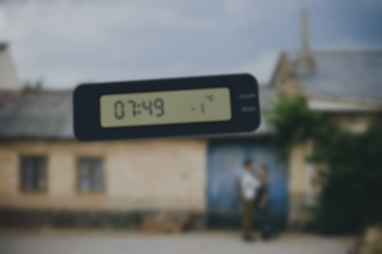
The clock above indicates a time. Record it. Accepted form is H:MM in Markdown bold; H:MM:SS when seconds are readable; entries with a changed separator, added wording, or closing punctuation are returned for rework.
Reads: **7:49**
